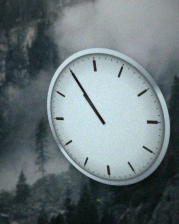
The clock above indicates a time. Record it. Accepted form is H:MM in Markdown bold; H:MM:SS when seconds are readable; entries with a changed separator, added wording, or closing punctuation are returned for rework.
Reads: **10:55**
